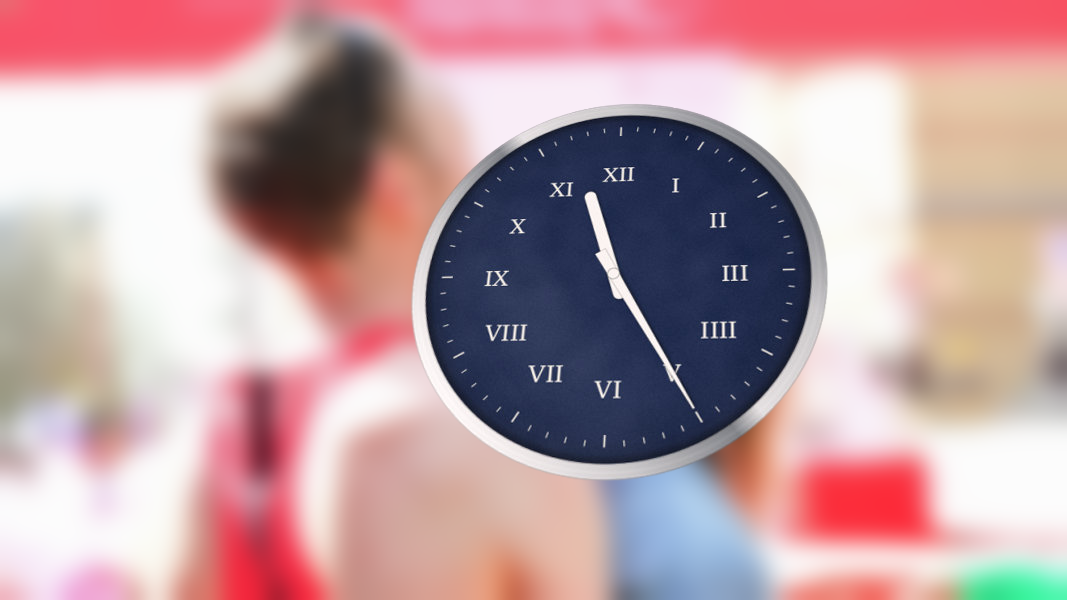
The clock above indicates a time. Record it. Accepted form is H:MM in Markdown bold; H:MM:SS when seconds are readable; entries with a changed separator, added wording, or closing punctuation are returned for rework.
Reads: **11:25**
